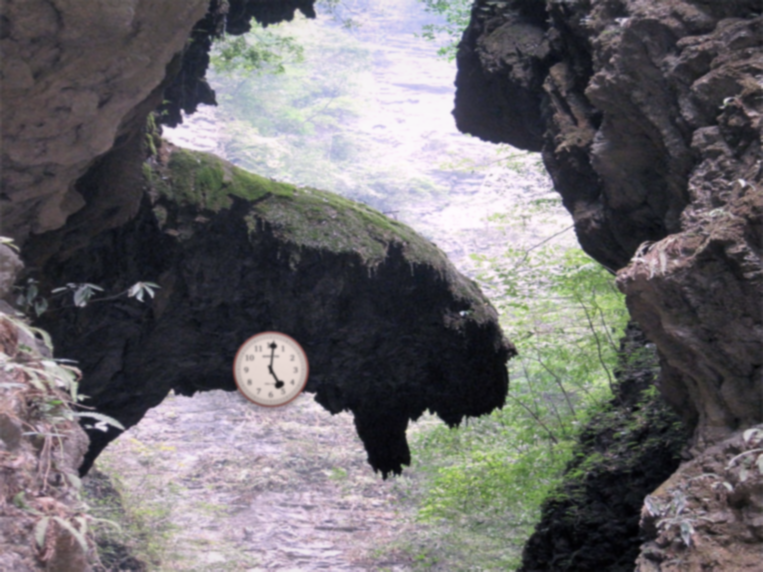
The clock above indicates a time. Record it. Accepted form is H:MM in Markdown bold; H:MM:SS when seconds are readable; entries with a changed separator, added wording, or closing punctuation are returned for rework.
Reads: **5:01**
